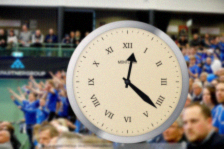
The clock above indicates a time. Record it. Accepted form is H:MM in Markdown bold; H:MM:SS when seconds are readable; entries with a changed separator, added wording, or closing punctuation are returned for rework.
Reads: **12:22**
